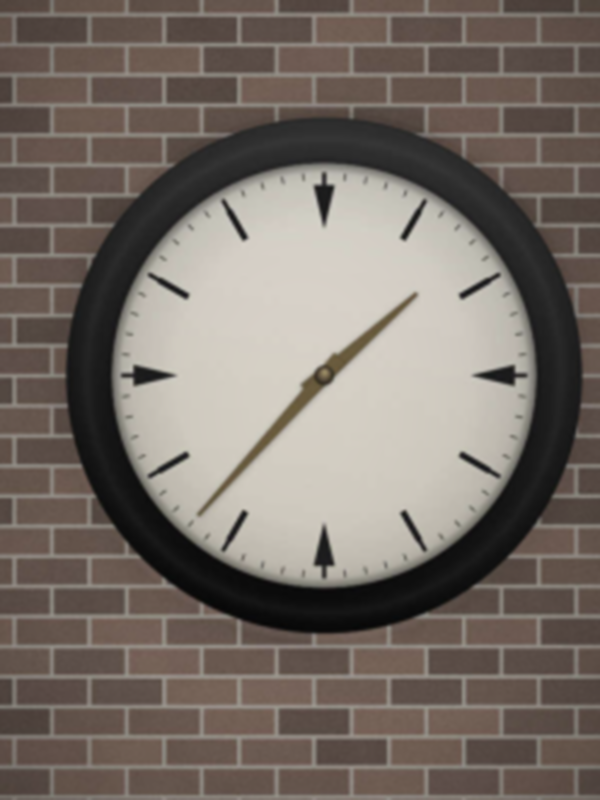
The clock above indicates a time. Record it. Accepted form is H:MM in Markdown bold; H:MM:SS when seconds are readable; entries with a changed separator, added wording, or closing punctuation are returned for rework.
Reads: **1:37**
